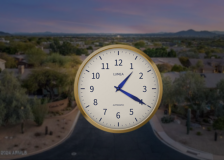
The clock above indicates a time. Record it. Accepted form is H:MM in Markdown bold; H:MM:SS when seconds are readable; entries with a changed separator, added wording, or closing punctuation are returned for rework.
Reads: **1:20**
